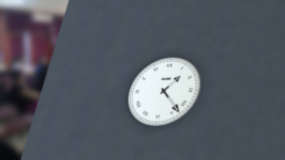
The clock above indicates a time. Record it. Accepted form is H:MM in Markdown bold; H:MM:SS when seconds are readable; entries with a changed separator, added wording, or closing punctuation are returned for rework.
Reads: **1:23**
